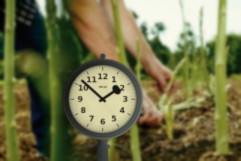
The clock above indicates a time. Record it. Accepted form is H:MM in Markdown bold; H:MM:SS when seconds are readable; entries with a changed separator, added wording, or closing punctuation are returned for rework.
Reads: **1:52**
